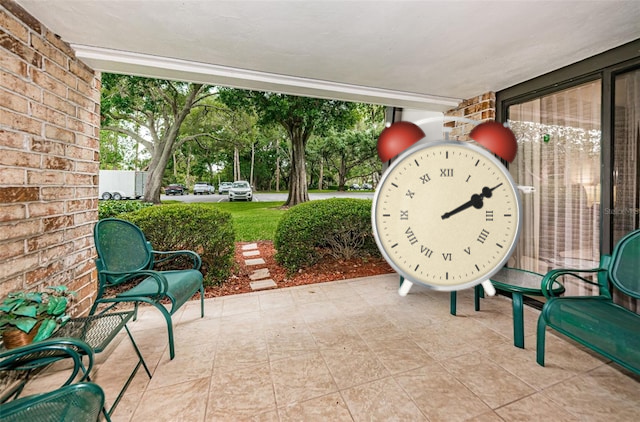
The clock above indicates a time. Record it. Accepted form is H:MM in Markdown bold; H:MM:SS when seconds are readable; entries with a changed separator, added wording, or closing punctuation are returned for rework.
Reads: **2:10**
